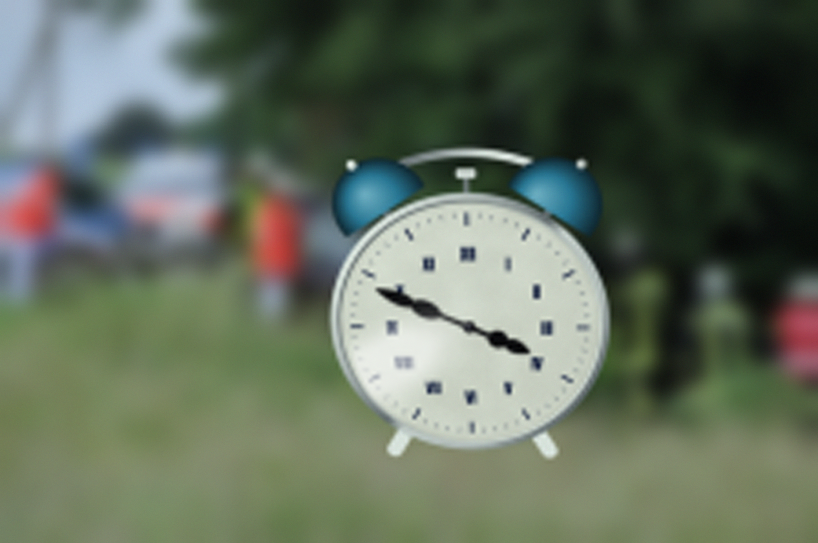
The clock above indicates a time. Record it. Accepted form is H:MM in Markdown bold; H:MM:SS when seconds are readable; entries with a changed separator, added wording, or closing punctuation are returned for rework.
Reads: **3:49**
